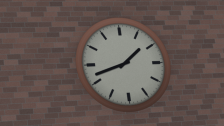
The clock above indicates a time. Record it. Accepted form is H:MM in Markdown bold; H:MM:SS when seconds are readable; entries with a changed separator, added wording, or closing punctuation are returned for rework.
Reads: **1:42**
